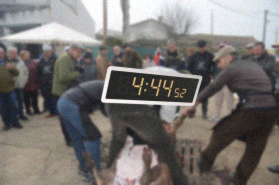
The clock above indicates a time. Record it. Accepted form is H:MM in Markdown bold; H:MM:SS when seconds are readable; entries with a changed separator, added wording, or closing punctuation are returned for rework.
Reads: **4:44:52**
